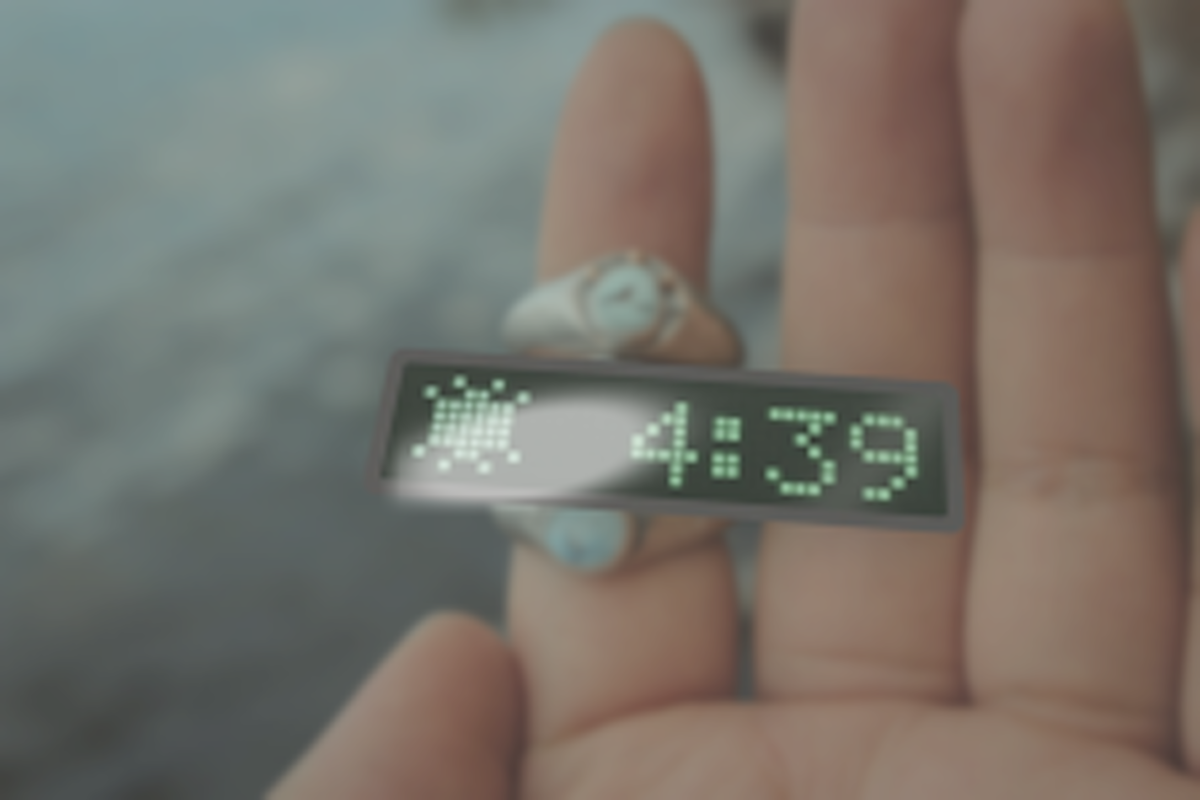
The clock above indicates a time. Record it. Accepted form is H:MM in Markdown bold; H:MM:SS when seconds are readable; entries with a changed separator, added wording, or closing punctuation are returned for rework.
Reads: **4:39**
